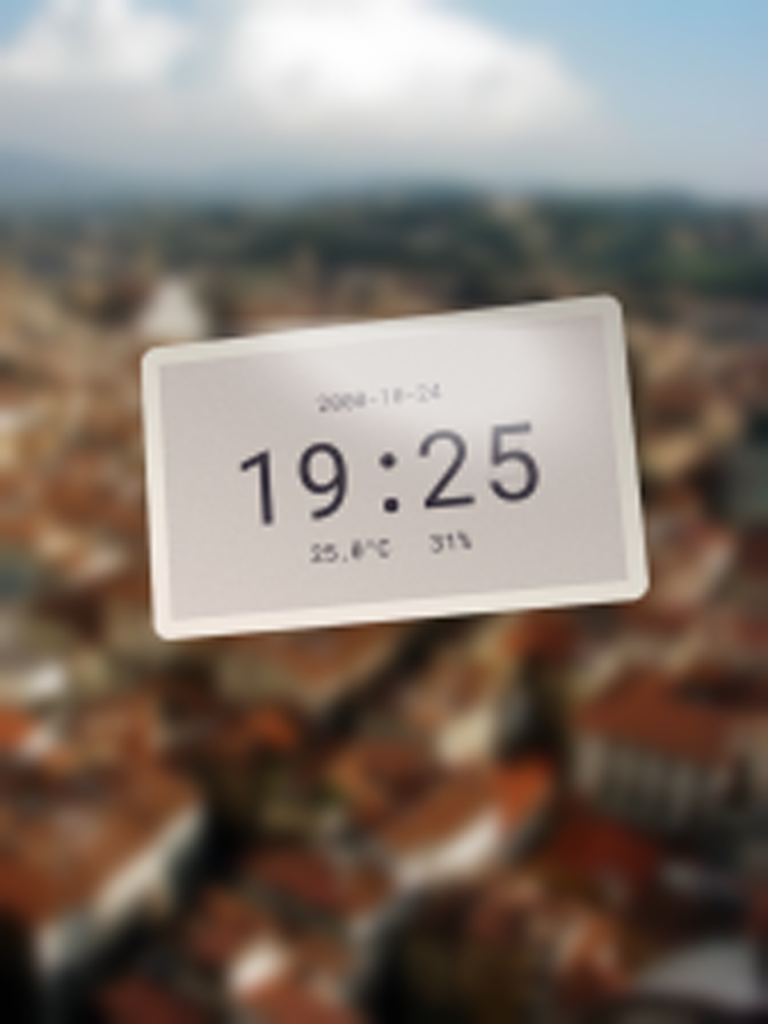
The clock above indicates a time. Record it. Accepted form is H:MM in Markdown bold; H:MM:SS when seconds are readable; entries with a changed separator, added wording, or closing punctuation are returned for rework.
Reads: **19:25**
